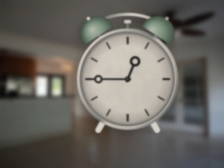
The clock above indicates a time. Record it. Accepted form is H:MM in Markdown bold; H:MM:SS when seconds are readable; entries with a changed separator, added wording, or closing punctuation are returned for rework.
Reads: **12:45**
